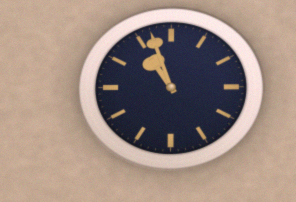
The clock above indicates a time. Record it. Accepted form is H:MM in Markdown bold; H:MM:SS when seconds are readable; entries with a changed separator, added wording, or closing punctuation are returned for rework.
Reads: **10:57**
